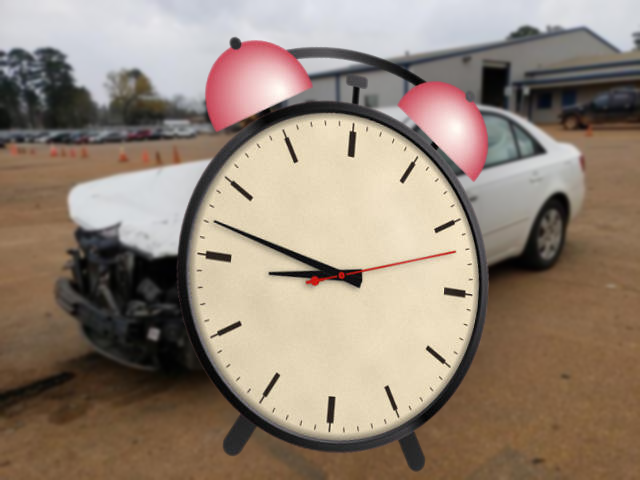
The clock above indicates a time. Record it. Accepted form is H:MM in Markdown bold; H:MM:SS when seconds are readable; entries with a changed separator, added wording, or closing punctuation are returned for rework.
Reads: **8:47:12**
